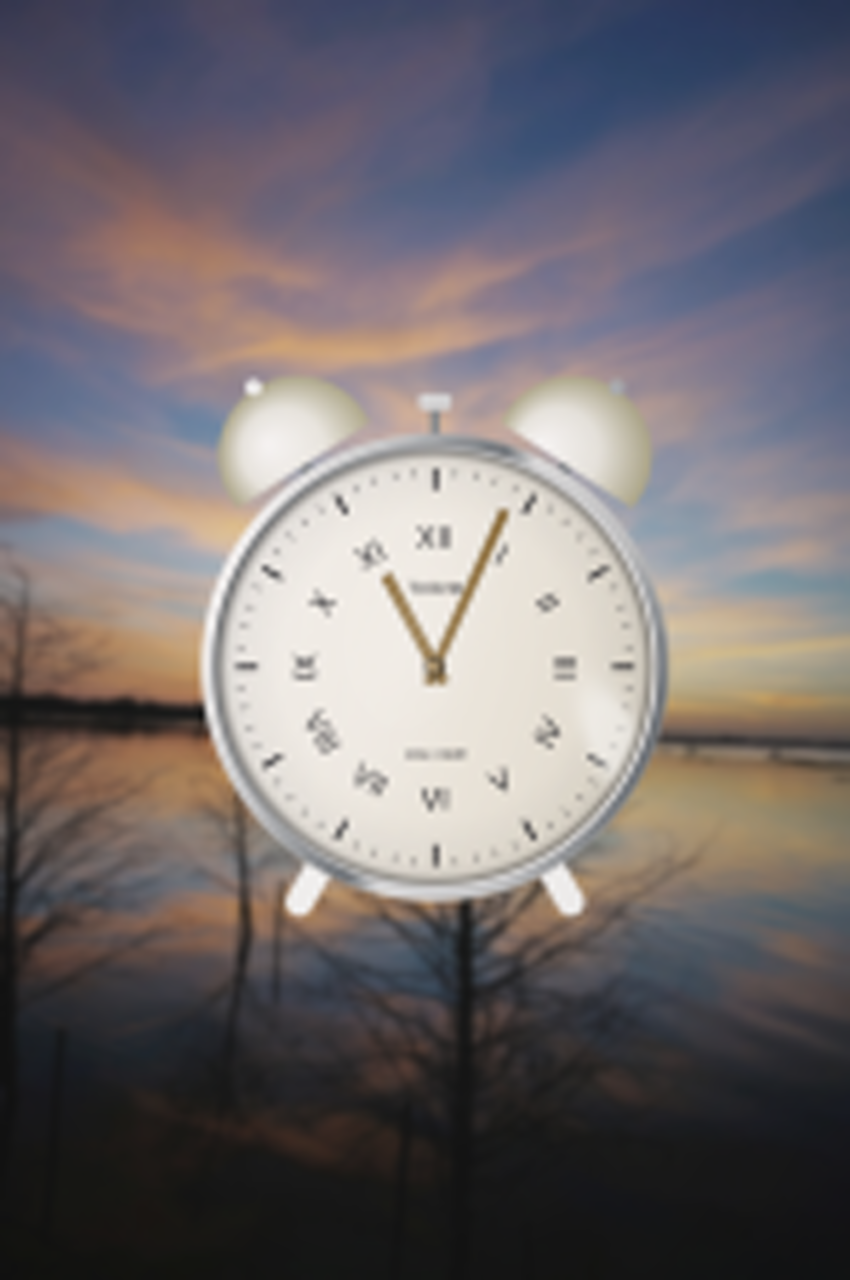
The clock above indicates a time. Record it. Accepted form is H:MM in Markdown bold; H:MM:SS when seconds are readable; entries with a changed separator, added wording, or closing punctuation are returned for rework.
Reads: **11:04**
